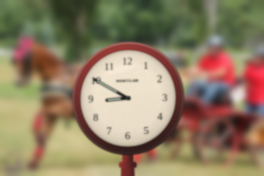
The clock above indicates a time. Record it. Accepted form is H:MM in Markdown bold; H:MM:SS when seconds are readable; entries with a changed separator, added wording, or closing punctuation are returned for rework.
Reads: **8:50**
